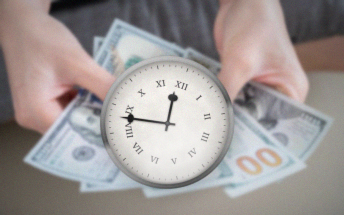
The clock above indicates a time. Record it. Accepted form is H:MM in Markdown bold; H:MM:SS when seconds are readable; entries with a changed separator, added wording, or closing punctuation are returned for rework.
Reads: **11:43**
